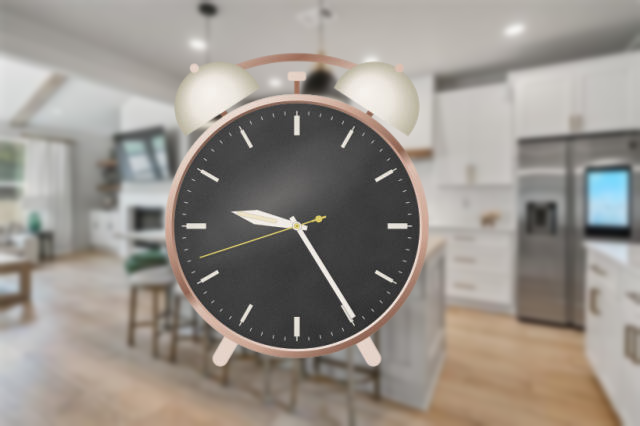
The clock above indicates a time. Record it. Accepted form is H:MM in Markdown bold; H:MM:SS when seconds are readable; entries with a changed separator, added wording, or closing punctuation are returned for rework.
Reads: **9:24:42**
